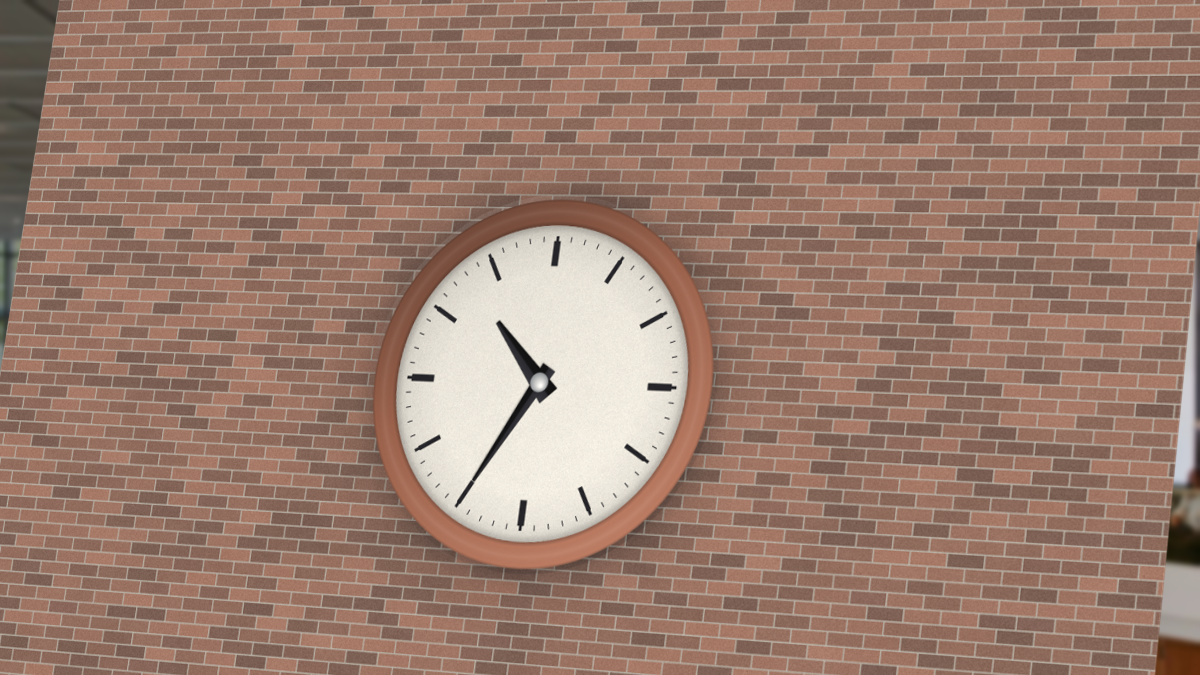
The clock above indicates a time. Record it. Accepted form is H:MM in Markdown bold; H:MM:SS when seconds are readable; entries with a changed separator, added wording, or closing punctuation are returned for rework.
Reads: **10:35**
